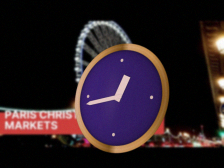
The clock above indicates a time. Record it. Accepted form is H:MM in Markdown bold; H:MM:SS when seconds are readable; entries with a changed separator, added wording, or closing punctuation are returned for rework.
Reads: **12:43**
